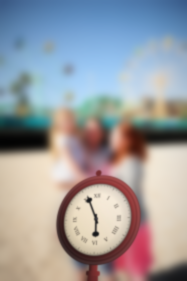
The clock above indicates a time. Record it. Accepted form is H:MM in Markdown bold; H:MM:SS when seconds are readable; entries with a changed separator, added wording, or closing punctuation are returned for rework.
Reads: **5:56**
